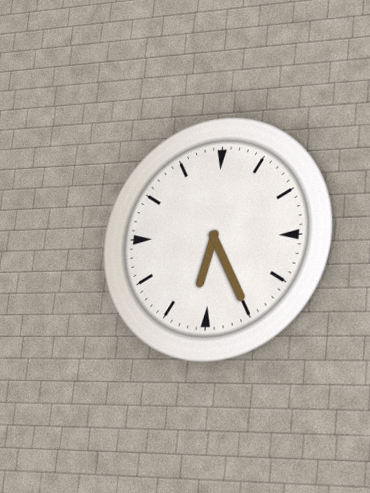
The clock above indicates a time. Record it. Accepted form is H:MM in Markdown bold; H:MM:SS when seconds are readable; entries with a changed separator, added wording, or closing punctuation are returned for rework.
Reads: **6:25**
